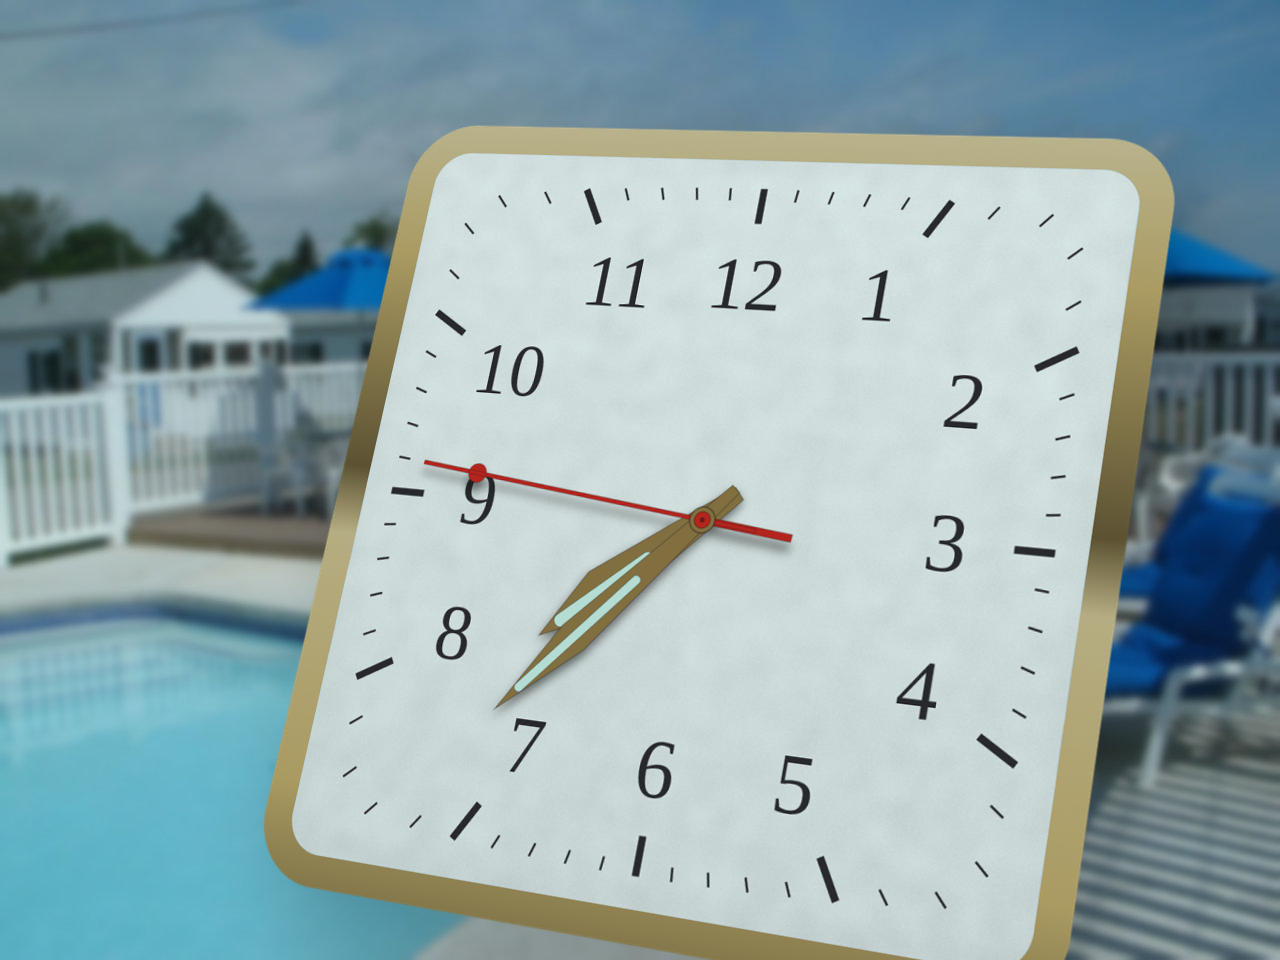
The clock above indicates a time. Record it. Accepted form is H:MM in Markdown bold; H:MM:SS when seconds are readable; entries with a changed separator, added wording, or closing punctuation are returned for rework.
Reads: **7:36:46**
